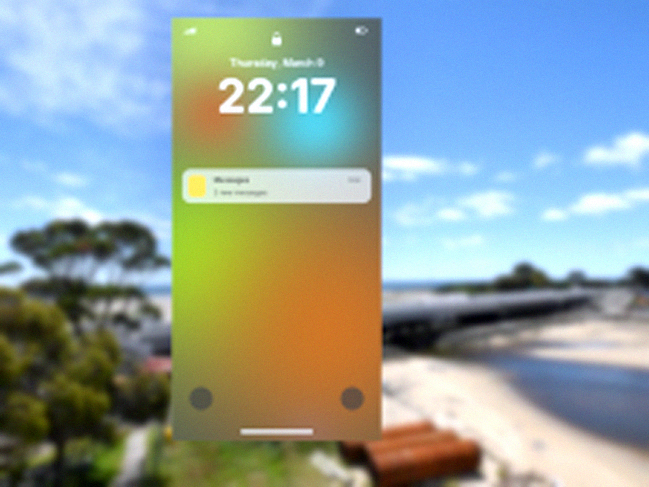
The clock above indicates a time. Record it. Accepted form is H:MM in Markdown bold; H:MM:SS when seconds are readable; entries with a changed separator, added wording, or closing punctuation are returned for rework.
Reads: **22:17**
